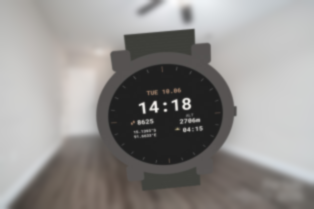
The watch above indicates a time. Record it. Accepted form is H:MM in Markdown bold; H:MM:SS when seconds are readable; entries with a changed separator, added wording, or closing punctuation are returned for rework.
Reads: **14:18**
